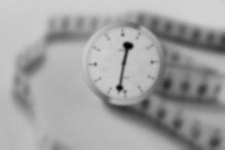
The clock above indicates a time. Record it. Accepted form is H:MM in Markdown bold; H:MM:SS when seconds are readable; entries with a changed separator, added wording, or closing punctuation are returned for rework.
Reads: **12:32**
